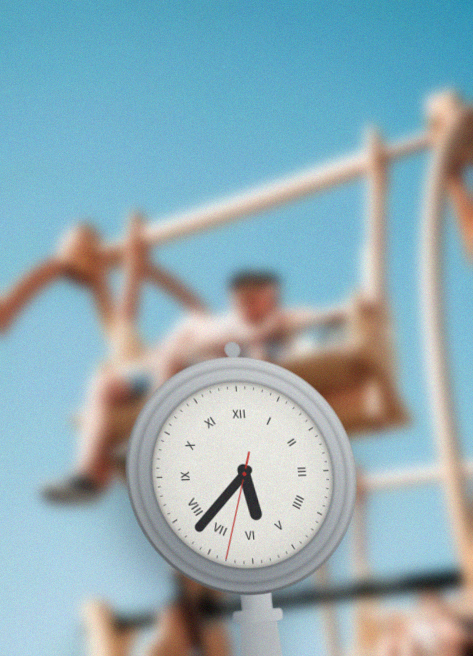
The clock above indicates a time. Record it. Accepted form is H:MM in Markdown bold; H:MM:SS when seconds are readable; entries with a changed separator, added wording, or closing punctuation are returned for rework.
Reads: **5:37:33**
